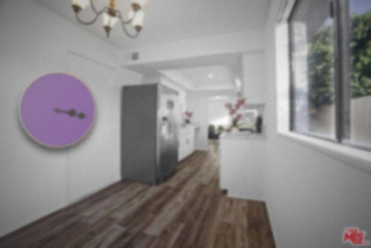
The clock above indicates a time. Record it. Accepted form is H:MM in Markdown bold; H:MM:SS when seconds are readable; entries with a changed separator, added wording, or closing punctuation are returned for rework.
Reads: **3:17**
